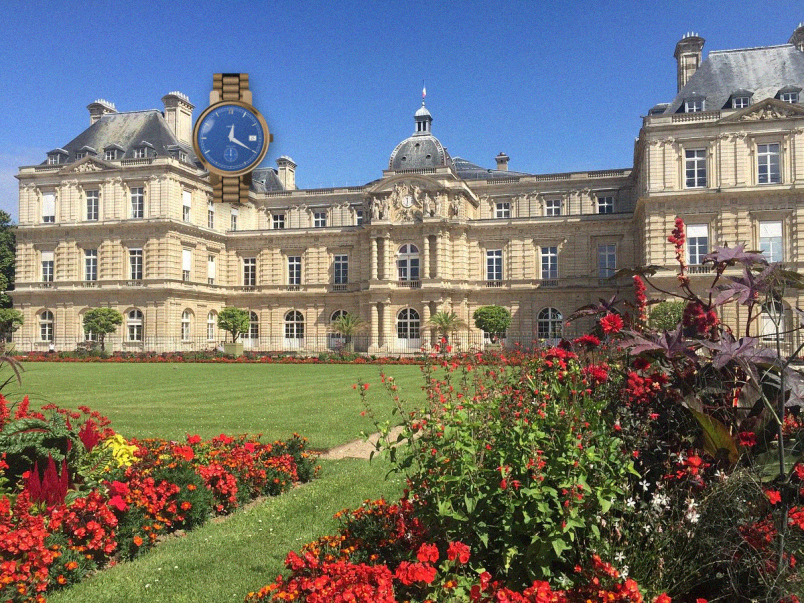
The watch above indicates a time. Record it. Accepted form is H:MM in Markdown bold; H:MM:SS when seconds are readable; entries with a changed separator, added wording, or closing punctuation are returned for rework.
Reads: **12:20**
